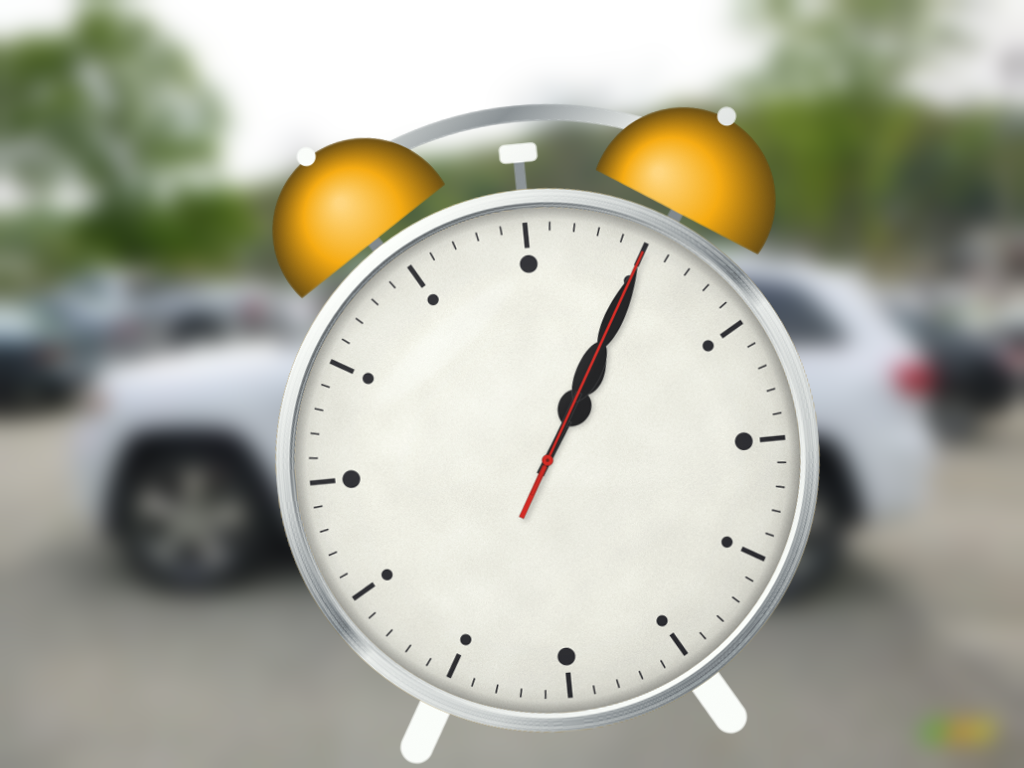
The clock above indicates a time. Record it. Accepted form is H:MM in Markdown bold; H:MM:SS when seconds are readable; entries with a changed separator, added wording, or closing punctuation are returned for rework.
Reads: **1:05:05**
